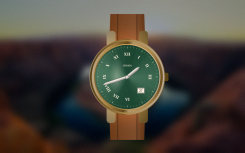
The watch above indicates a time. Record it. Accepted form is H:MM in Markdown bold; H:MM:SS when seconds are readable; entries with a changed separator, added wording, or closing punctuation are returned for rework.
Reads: **1:42**
